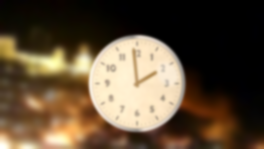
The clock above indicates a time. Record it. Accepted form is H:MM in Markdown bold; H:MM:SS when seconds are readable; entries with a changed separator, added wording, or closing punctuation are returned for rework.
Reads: **1:59**
